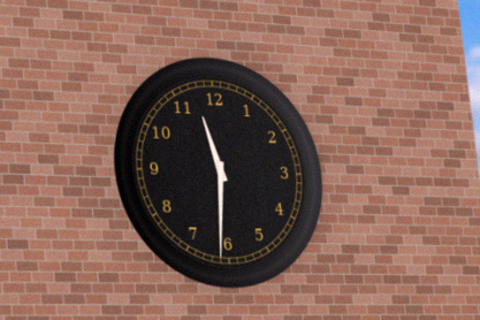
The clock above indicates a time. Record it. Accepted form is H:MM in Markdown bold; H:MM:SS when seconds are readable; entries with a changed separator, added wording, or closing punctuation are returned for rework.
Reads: **11:31**
